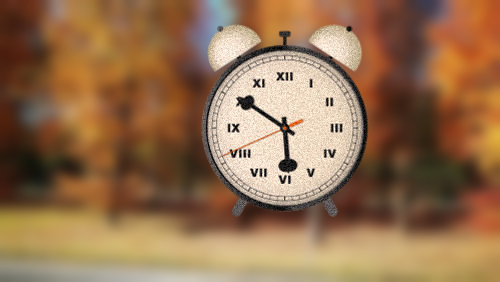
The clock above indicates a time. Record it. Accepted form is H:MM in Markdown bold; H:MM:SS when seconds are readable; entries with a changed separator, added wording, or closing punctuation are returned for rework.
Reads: **5:50:41**
